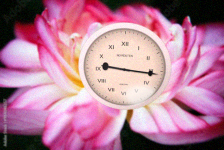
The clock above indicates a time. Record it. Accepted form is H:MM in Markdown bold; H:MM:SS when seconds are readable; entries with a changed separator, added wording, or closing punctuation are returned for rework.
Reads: **9:16**
